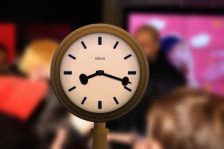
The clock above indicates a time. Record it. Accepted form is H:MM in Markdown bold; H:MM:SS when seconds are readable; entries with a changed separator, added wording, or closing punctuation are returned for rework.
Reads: **8:18**
